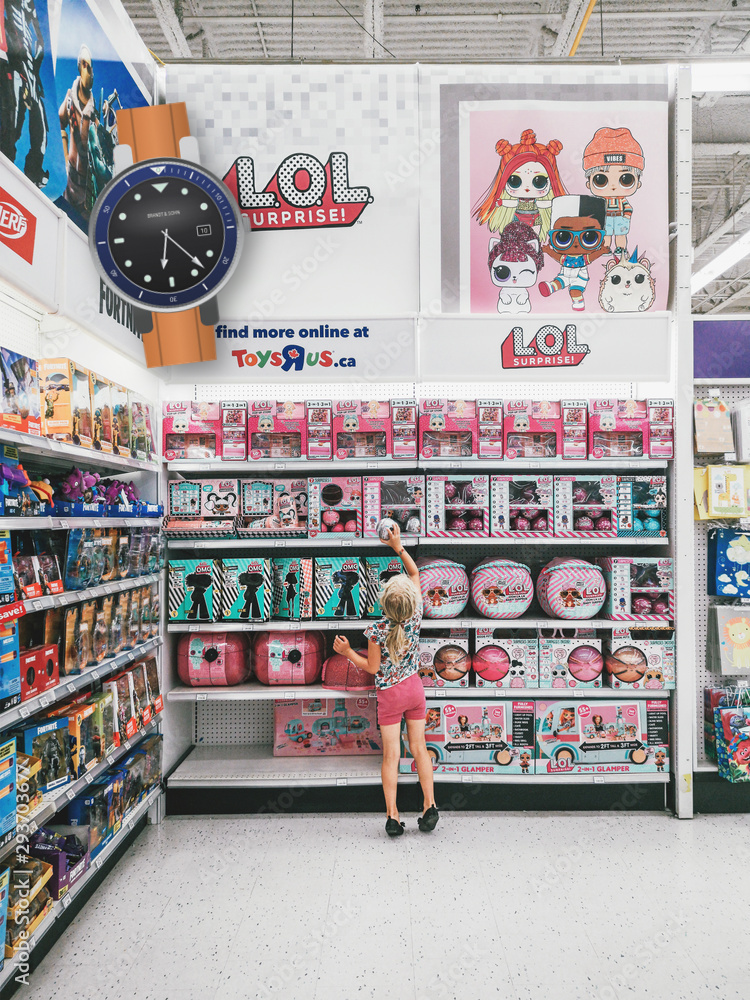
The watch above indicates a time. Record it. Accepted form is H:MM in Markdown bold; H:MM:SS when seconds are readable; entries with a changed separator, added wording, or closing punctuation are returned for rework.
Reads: **6:23**
